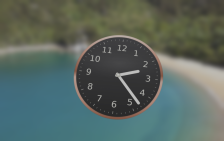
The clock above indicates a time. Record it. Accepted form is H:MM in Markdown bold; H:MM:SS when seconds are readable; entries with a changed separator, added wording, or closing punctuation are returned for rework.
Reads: **2:23**
